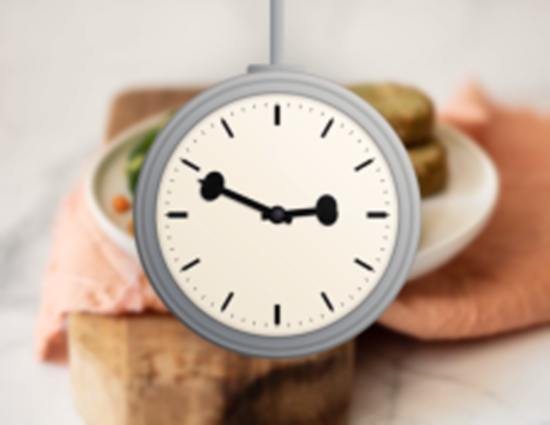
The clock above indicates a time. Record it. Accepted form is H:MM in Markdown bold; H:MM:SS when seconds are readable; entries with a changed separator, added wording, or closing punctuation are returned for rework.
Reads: **2:49**
